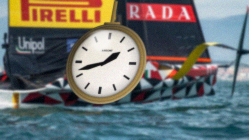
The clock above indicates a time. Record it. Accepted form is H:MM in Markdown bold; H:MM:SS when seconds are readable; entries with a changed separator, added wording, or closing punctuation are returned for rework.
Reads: **1:42**
